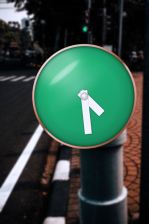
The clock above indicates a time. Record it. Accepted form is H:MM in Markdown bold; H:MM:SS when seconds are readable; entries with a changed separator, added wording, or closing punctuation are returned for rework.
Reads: **4:29**
